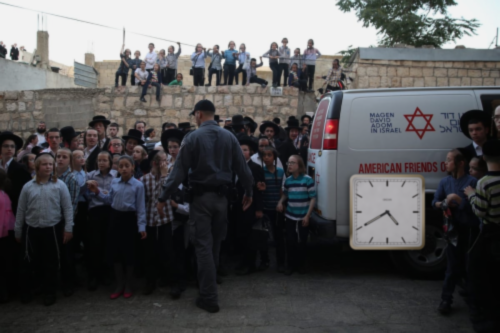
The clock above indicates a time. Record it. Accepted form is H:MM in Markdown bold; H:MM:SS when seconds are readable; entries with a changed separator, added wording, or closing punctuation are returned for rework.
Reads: **4:40**
